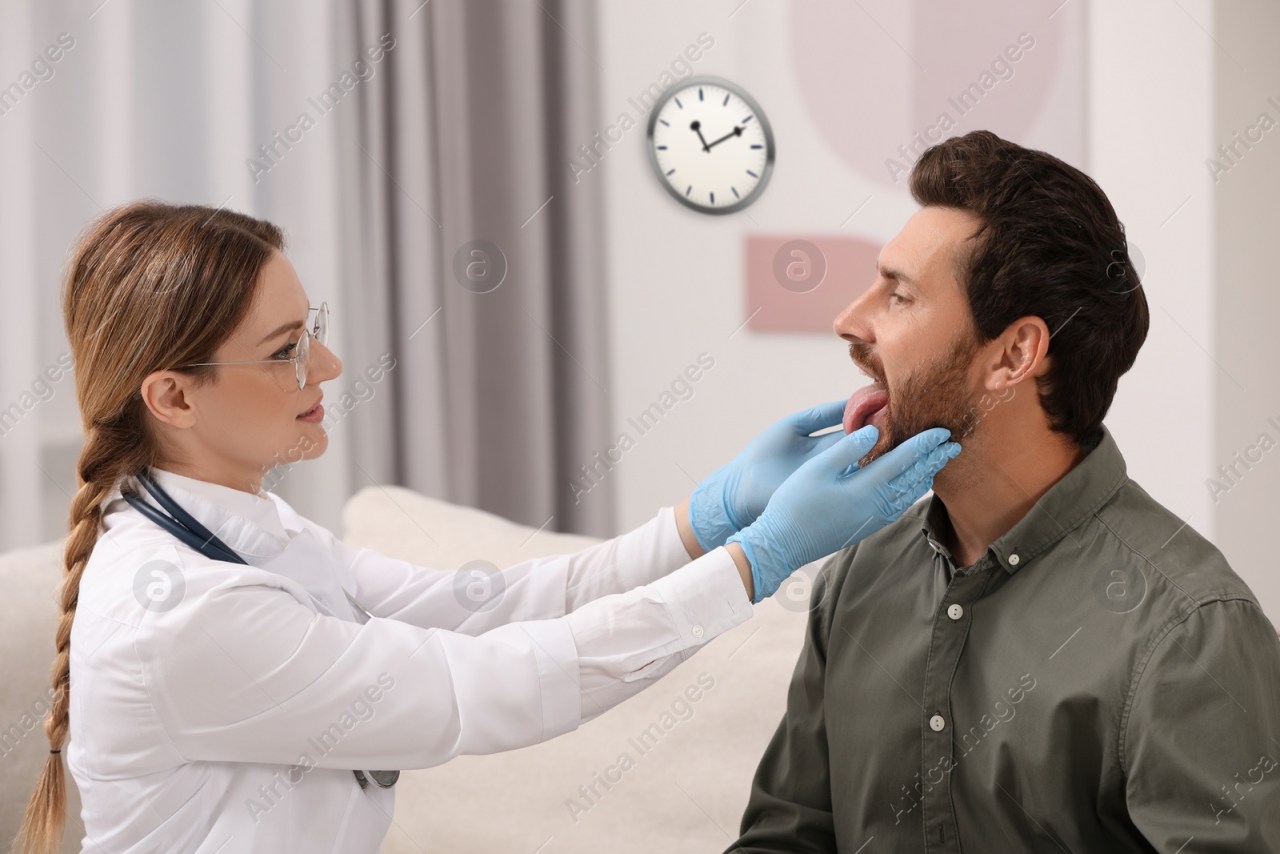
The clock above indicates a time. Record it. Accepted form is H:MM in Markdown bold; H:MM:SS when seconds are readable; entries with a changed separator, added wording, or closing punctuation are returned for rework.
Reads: **11:11**
